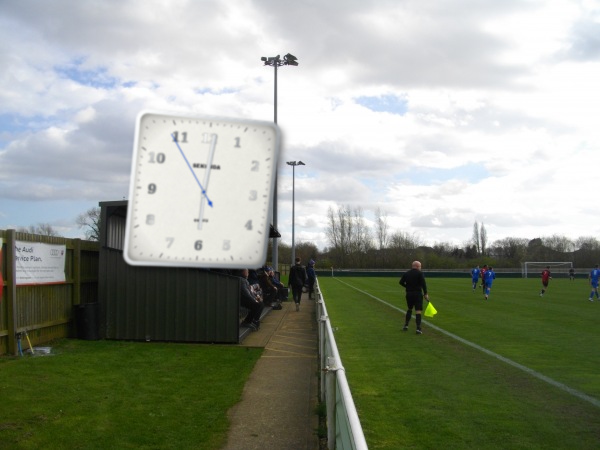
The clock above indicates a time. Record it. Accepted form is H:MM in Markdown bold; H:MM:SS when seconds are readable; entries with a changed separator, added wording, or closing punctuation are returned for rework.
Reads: **6:00:54**
